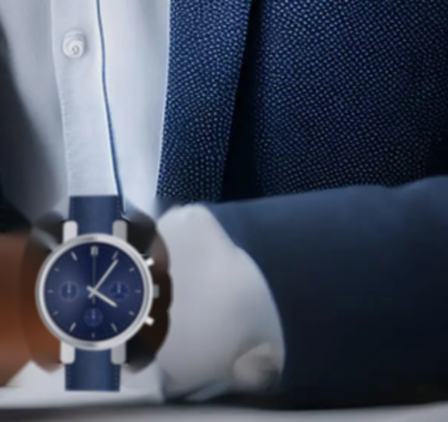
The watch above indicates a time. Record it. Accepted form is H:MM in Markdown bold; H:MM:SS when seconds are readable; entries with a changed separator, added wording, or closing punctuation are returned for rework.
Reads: **4:06**
